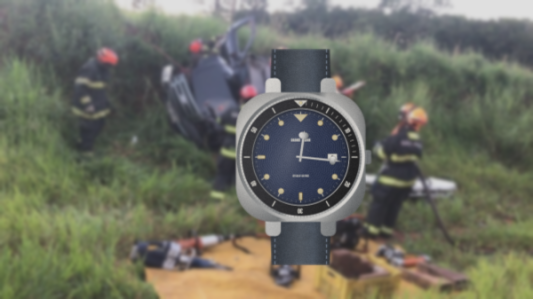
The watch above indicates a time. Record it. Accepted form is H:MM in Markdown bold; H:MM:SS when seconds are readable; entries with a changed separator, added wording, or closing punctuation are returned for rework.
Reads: **12:16**
